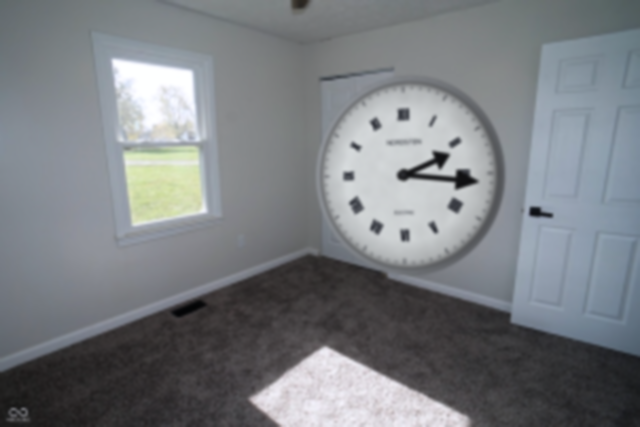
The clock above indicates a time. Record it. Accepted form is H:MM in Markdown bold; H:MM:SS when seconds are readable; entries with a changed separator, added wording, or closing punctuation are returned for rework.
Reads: **2:16**
